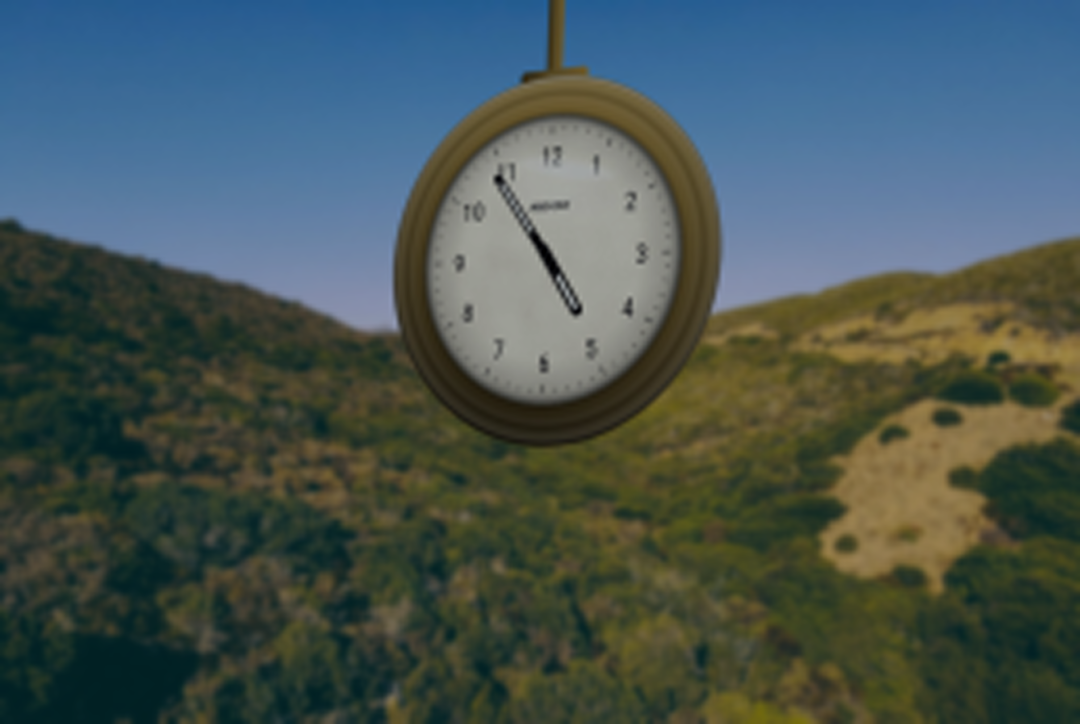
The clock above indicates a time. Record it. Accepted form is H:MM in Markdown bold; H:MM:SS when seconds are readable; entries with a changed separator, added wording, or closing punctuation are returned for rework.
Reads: **4:54**
